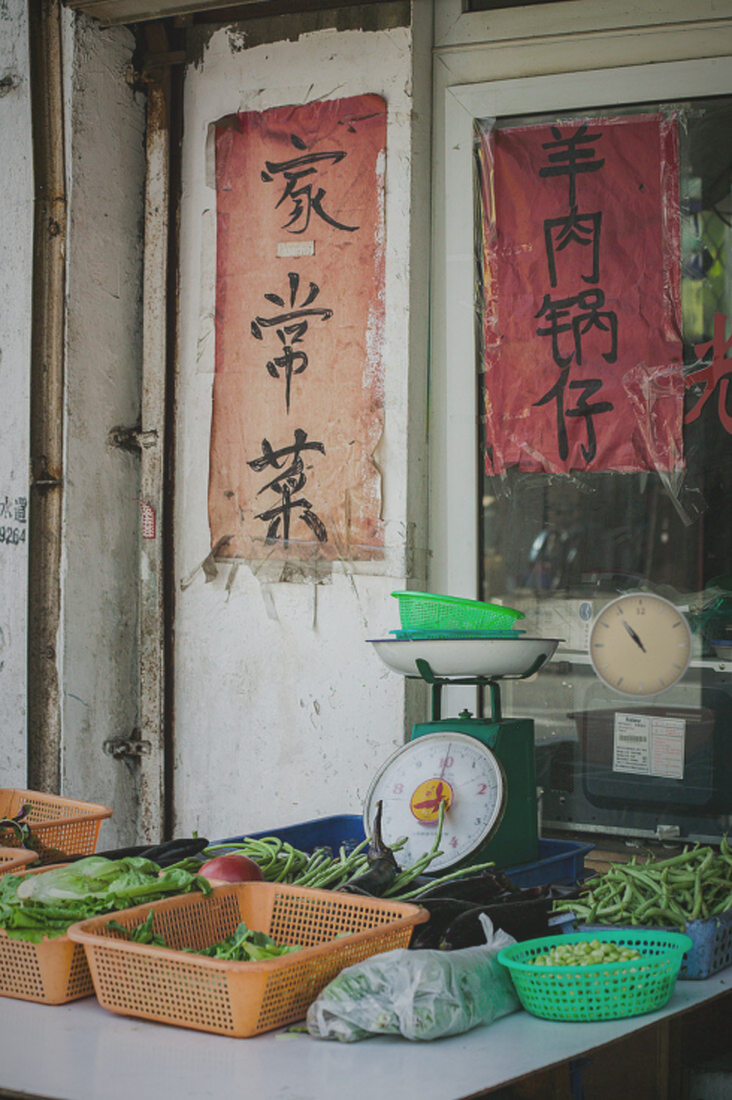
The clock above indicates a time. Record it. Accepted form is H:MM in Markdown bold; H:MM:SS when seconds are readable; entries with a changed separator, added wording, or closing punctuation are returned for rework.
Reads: **10:54**
